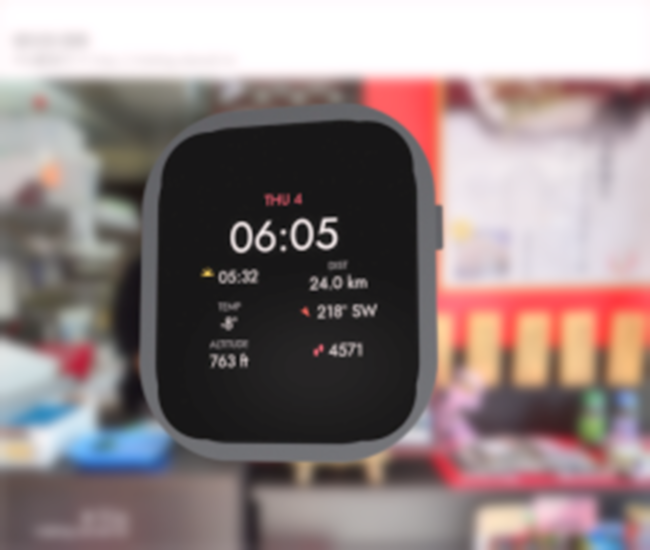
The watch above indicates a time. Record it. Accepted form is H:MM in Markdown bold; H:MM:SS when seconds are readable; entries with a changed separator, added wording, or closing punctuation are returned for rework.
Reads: **6:05**
